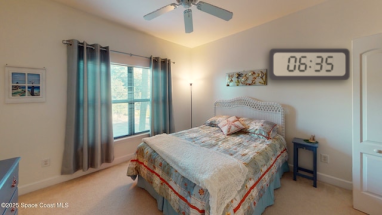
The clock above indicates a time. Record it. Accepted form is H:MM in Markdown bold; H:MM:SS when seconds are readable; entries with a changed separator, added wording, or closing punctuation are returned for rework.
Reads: **6:35**
